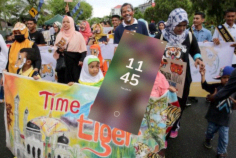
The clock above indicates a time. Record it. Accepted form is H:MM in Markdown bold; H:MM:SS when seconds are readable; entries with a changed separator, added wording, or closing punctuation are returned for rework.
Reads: **11:45**
